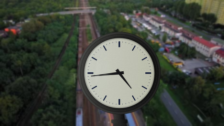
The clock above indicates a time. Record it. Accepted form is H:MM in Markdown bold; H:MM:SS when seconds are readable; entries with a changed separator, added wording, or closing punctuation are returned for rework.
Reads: **4:44**
